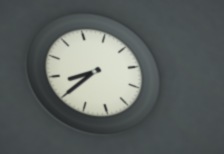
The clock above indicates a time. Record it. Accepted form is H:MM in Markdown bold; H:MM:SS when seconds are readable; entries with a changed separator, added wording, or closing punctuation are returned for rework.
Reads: **8:40**
